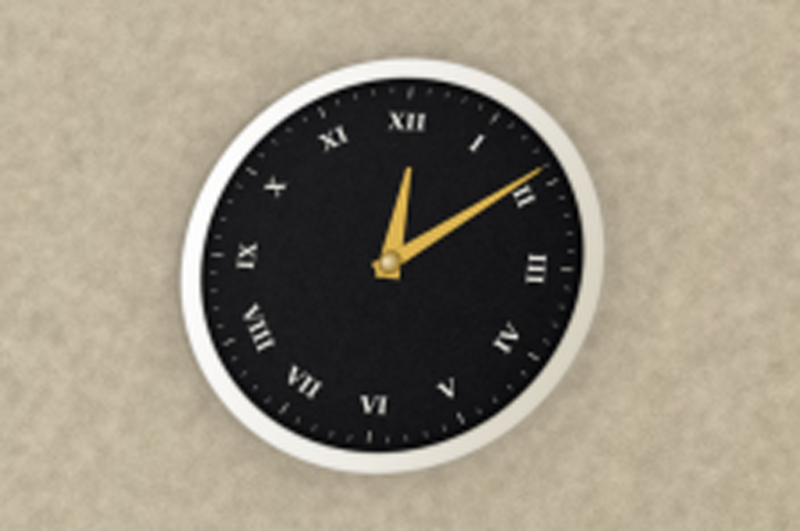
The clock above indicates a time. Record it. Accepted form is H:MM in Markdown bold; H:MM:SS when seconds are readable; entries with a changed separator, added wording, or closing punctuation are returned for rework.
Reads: **12:09**
